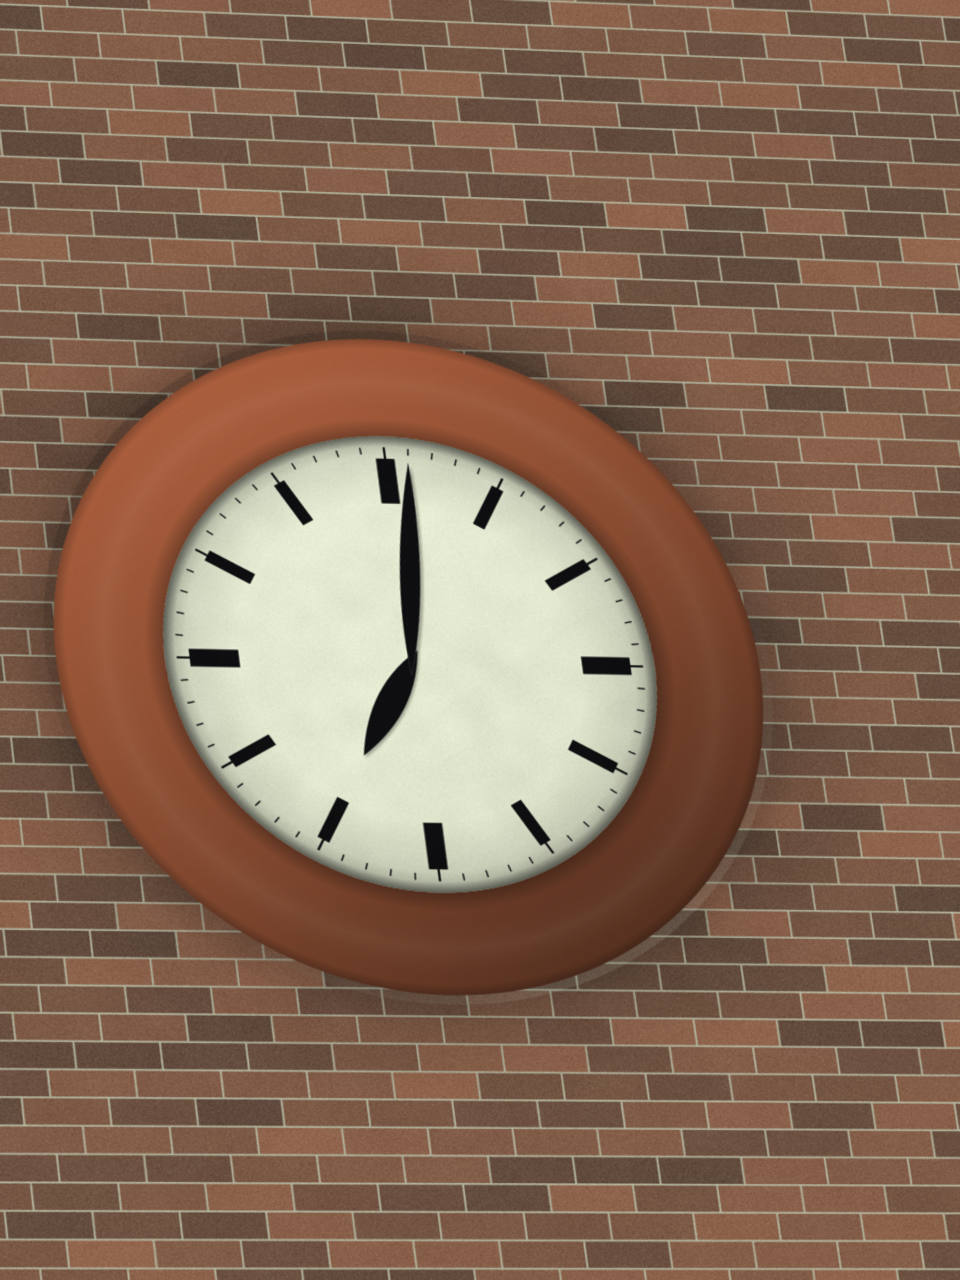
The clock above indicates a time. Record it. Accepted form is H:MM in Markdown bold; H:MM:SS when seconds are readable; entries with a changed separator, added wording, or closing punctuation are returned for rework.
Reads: **7:01**
